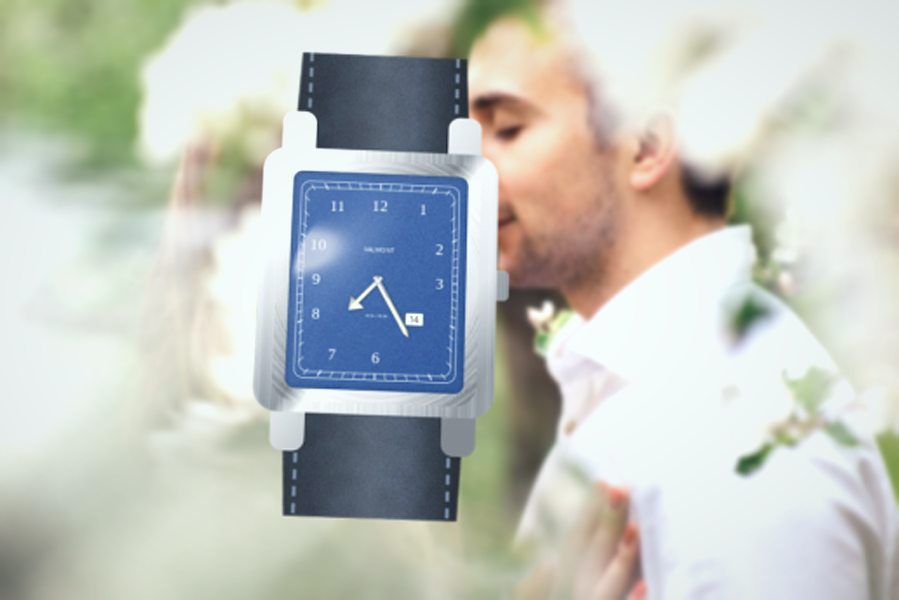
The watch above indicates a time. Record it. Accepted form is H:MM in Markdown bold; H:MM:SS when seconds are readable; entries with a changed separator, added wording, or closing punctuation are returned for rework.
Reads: **7:25**
